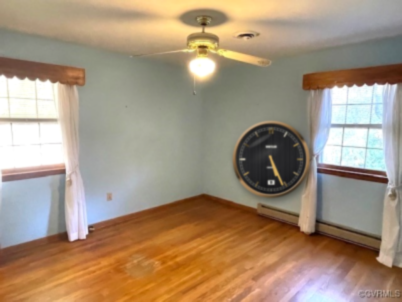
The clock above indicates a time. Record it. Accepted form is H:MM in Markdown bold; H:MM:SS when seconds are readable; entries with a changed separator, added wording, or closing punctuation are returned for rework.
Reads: **5:26**
